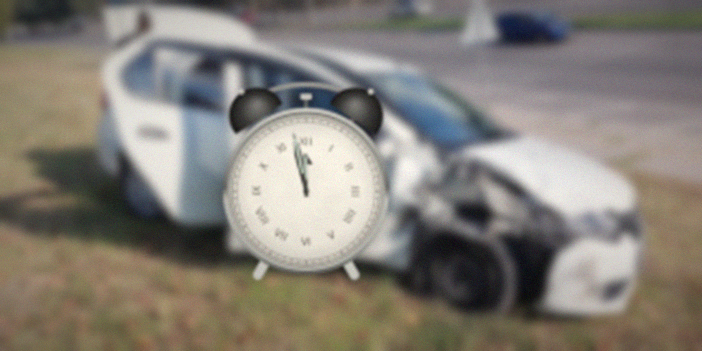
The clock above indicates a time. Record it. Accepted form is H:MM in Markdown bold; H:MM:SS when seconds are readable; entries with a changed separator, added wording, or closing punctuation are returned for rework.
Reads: **11:58**
